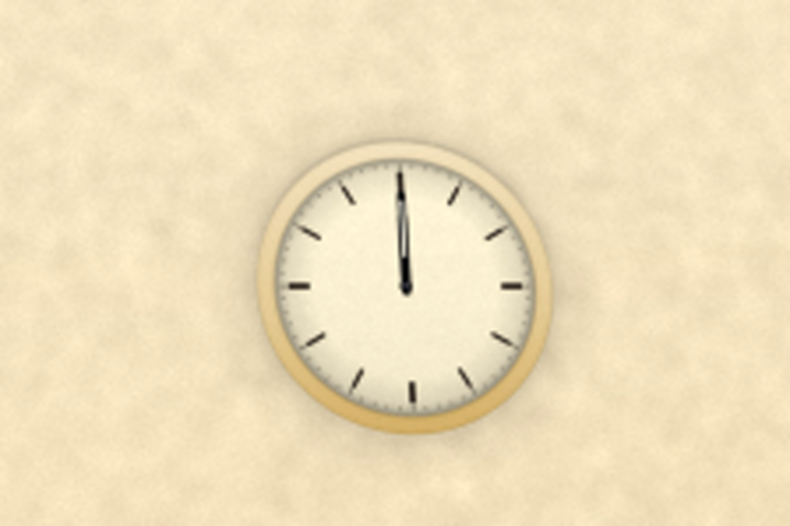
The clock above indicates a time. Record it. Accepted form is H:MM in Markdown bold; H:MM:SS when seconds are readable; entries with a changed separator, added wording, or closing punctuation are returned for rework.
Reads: **12:00**
